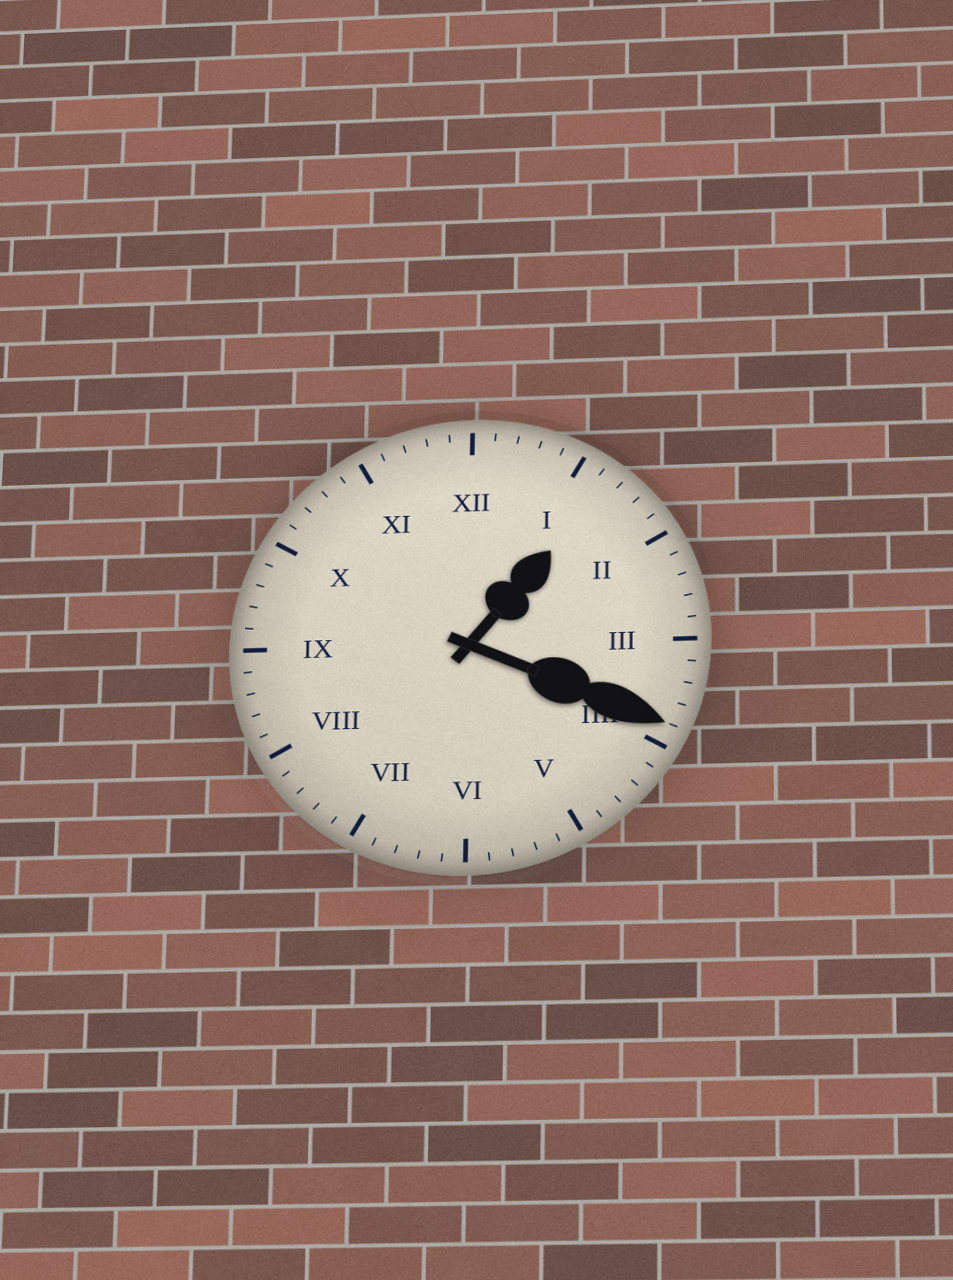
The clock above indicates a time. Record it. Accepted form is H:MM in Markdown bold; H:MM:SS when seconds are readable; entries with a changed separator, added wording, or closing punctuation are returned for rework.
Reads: **1:19**
